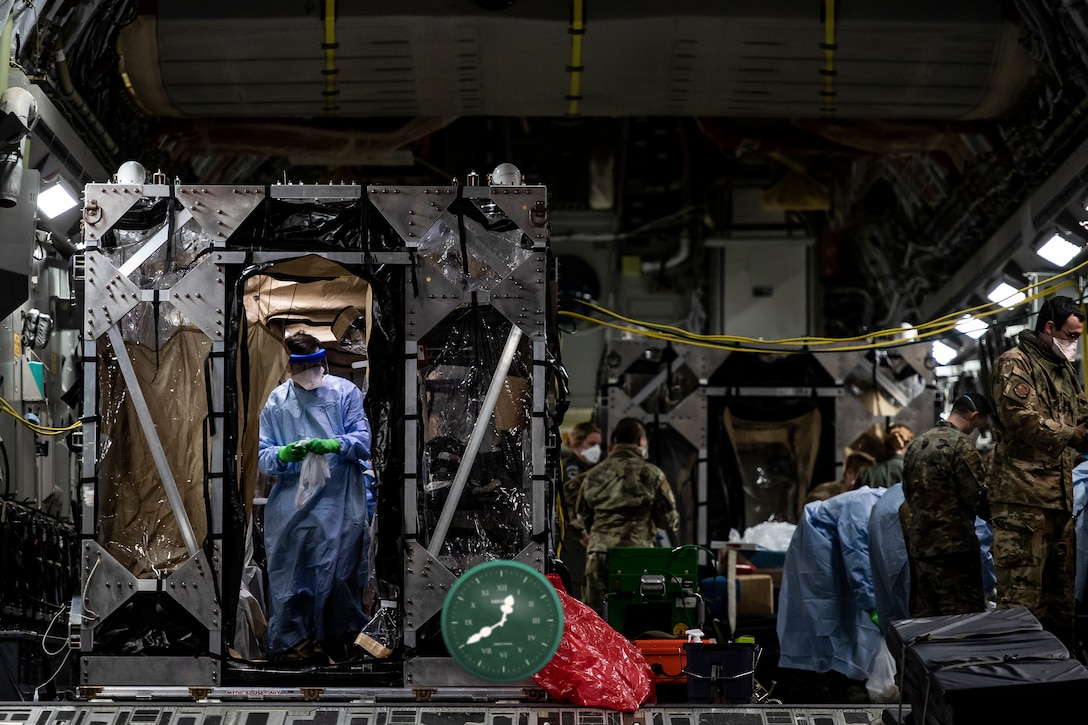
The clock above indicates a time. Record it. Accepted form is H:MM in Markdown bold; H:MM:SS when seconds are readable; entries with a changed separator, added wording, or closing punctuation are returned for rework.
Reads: **12:40**
